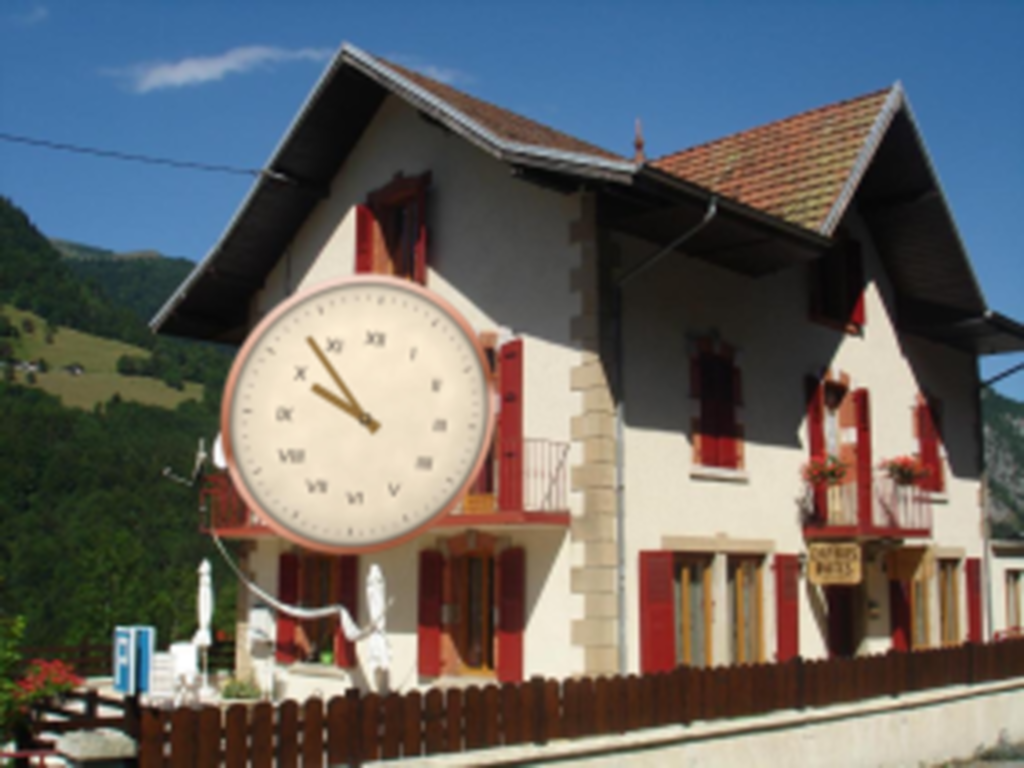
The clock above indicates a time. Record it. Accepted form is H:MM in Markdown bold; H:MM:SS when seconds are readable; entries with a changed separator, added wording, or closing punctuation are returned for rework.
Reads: **9:53**
